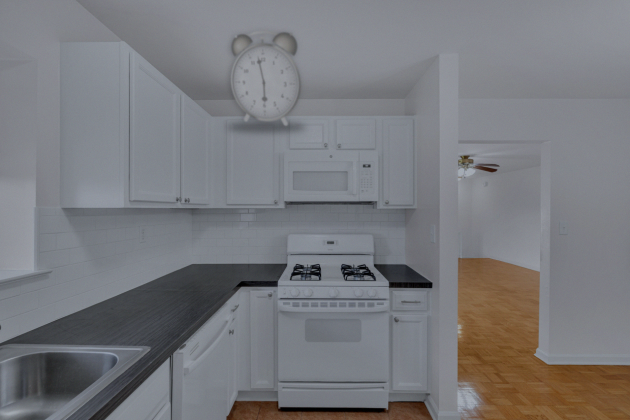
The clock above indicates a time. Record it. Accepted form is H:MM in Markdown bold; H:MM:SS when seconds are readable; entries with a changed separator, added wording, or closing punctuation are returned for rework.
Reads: **5:58**
